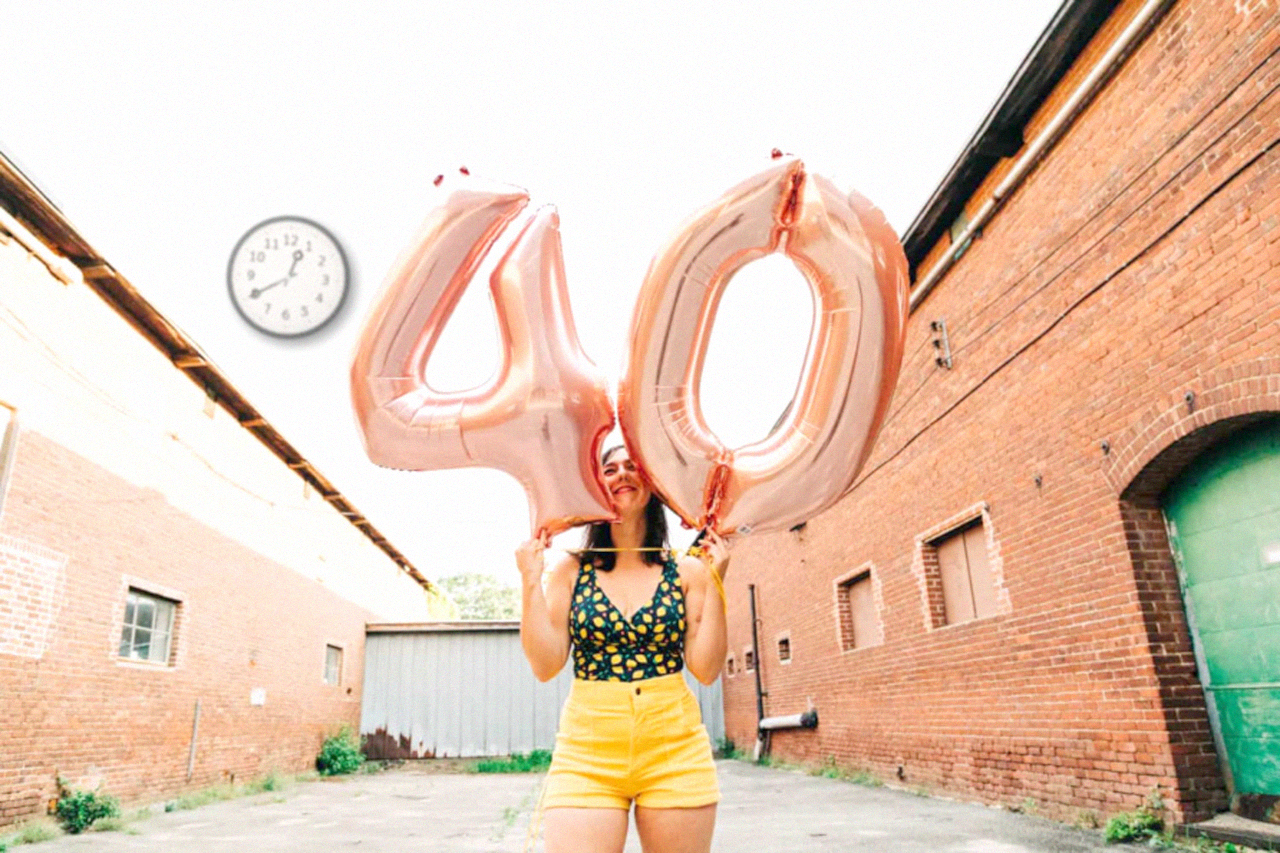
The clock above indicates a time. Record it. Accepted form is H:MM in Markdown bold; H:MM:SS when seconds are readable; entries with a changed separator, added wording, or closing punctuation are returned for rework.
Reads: **12:40**
